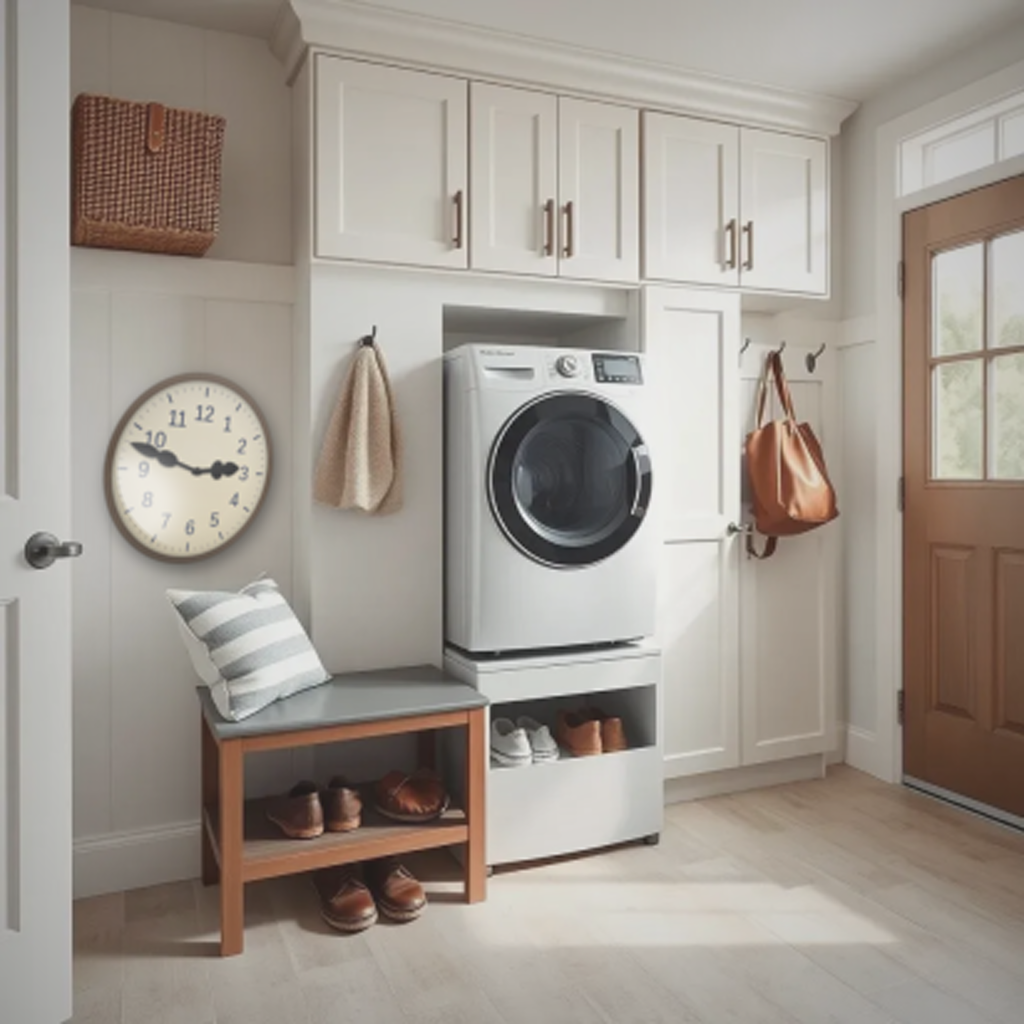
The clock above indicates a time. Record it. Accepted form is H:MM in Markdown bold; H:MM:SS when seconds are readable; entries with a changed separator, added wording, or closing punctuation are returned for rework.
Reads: **2:48**
